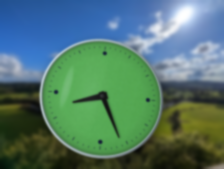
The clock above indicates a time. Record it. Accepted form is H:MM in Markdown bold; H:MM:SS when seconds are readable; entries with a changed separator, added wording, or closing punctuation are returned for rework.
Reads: **8:26**
